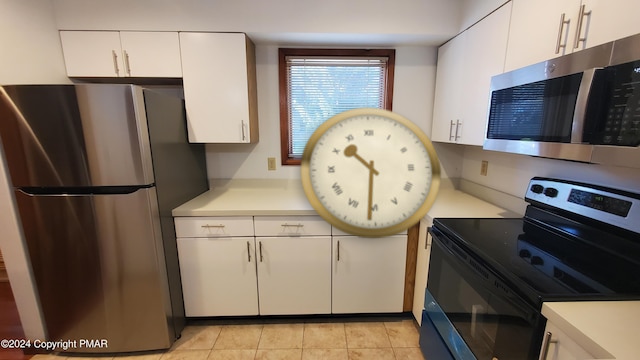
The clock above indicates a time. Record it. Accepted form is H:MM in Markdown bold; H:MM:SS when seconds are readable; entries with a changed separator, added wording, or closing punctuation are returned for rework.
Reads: **10:31**
